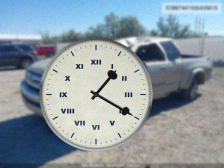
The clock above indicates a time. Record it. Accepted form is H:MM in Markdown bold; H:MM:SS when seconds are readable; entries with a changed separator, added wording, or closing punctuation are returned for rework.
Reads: **1:20**
